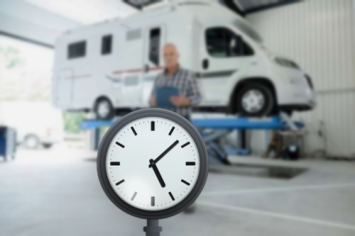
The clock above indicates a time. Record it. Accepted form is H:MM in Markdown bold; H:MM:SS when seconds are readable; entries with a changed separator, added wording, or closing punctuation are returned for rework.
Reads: **5:08**
